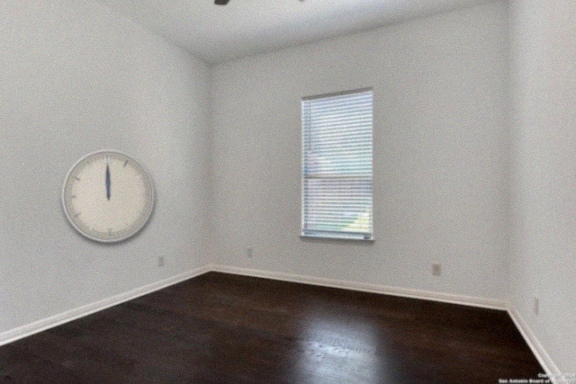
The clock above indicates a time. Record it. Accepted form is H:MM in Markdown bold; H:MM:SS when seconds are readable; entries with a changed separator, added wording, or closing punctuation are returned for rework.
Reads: **12:00**
